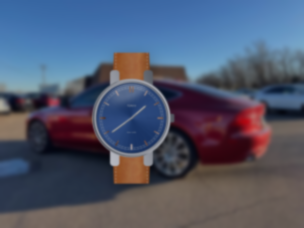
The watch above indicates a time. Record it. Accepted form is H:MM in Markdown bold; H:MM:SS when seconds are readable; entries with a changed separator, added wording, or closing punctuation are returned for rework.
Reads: **1:39**
